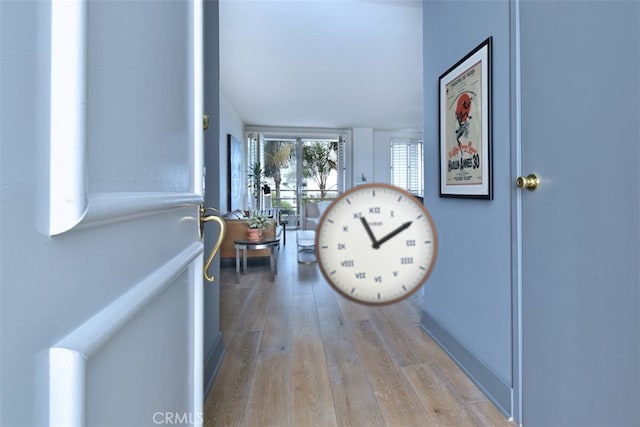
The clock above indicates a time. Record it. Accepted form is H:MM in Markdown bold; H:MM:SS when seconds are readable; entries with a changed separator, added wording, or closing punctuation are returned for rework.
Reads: **11:10**
